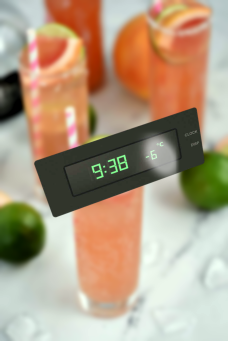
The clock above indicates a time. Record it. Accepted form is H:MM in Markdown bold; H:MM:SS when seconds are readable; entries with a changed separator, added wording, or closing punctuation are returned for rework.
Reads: **9:38**
